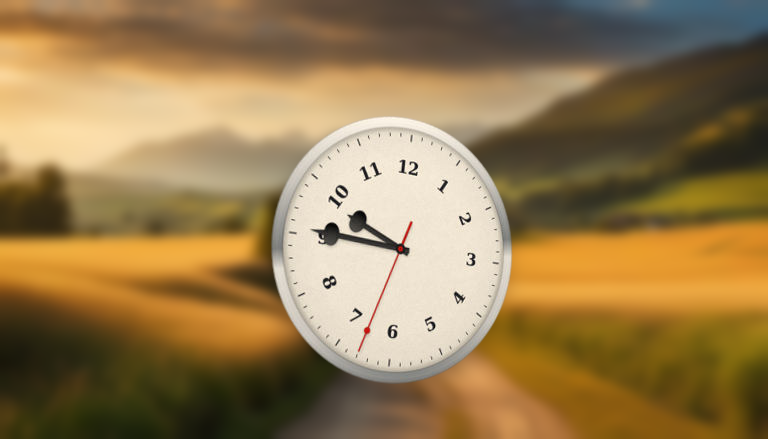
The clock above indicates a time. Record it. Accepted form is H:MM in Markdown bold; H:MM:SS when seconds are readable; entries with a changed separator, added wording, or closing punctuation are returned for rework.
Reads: **9:45:33**
